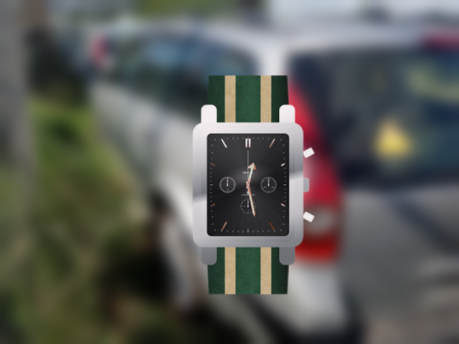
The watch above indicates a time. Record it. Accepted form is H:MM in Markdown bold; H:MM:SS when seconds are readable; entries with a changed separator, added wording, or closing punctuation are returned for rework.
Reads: **12:28**
